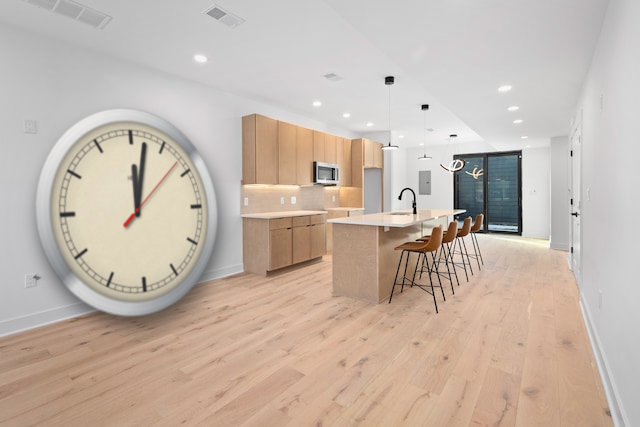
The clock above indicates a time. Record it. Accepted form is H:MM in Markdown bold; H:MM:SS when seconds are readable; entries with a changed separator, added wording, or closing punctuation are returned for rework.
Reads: **12:02:08**
